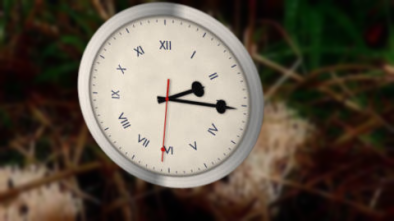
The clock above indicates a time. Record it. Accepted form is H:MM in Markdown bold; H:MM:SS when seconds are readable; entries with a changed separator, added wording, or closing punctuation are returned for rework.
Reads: **2:15:31**
